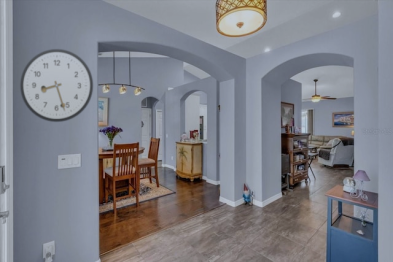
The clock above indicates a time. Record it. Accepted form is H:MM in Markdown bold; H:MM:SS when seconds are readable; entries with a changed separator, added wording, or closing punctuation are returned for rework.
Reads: **8:27**
